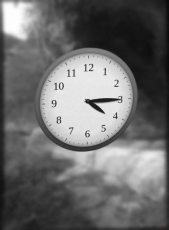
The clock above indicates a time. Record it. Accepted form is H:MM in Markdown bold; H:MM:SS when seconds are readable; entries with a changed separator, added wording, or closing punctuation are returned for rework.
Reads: **4:15**
